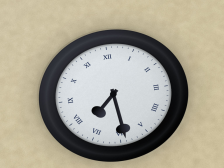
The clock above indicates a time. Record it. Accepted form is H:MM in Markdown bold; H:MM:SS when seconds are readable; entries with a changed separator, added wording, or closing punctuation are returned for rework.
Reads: **7:29**
